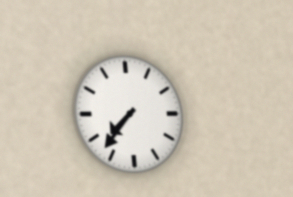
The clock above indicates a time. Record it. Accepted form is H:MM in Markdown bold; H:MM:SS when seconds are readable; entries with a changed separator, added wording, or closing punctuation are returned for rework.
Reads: **7:37**
